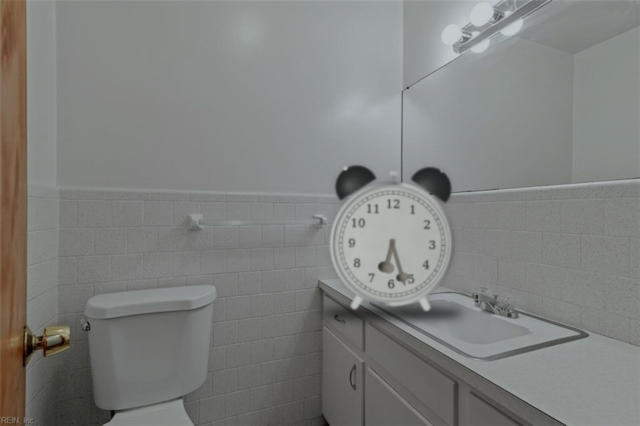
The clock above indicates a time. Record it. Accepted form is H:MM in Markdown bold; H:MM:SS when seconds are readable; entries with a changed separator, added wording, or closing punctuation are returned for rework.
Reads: **6:27**
